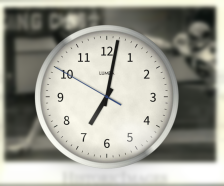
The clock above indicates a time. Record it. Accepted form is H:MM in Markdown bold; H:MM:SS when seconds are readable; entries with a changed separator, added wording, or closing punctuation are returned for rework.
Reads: **7:01:50**
